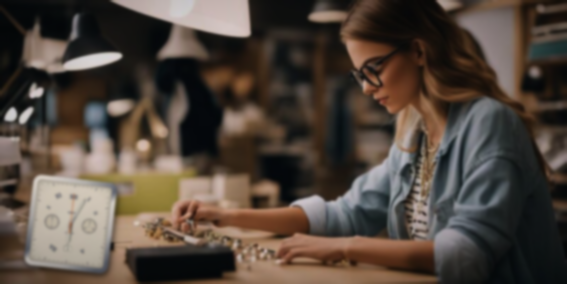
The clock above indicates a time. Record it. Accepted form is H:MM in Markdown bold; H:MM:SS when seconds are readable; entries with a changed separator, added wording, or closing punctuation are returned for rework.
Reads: **6:04**
